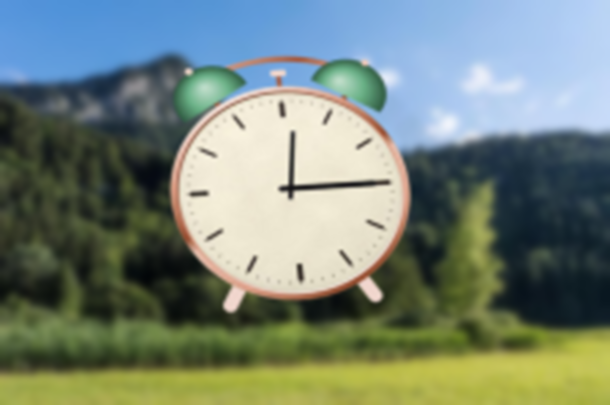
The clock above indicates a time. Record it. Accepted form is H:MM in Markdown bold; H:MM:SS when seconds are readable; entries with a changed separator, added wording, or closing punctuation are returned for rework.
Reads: **12:15**
